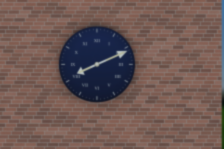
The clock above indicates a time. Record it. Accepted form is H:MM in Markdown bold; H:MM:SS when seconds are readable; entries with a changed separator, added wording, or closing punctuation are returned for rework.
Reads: **8:11**
